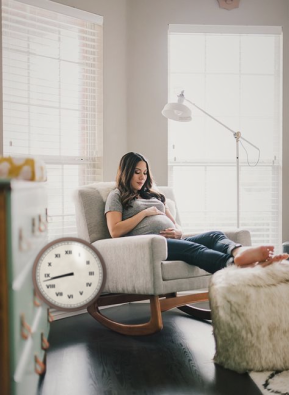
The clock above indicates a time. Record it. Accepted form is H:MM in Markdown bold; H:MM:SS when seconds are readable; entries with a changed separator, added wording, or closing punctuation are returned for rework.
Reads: **8:43**
